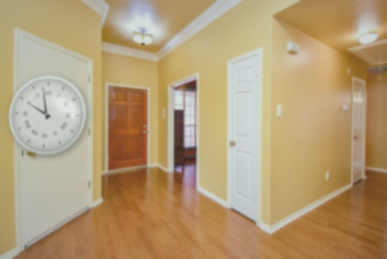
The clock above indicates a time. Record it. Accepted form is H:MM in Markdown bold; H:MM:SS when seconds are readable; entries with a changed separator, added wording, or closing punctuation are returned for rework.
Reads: **9:58**
